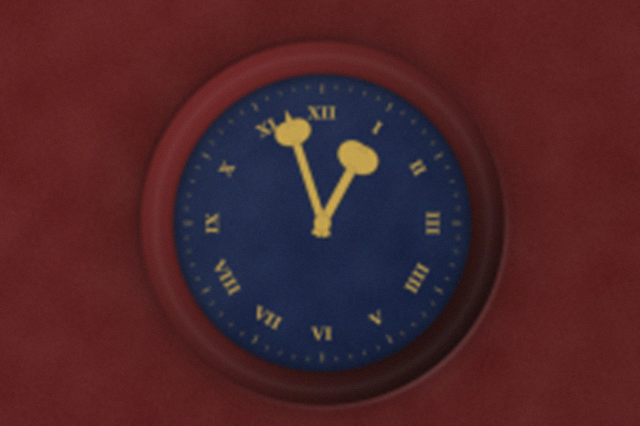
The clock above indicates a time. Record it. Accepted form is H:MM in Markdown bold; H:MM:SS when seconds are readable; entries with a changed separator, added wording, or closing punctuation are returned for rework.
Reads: **12:57**
